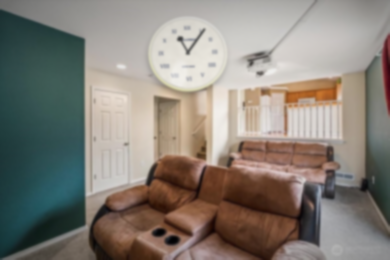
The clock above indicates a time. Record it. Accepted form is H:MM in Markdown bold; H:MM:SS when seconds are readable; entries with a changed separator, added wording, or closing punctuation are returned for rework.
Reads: **11:06**
